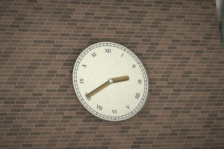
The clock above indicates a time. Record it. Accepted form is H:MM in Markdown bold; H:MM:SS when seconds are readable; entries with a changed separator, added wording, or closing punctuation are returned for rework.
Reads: **2:40**
